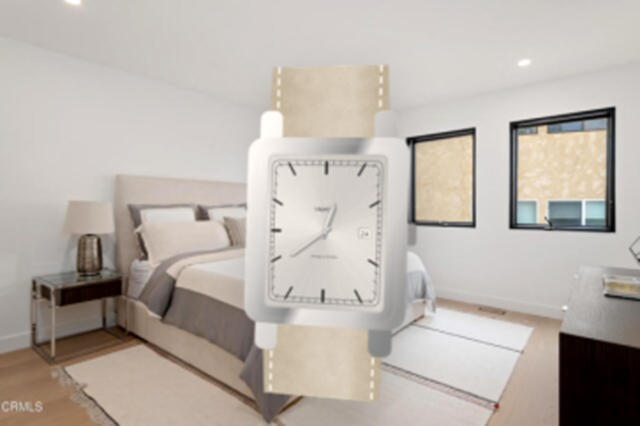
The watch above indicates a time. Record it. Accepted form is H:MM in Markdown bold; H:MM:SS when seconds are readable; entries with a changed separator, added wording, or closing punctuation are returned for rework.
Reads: **12:39**
